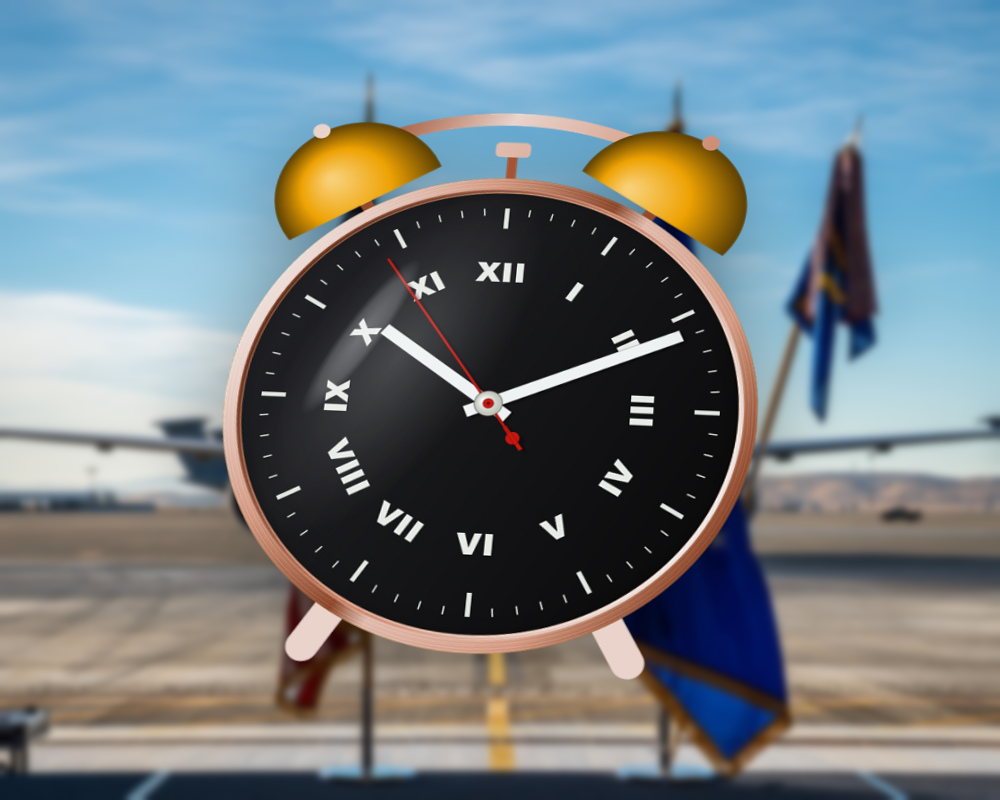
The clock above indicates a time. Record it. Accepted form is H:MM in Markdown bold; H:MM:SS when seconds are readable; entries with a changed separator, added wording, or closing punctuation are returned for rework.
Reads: **10:10:54**
